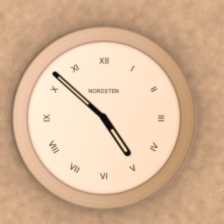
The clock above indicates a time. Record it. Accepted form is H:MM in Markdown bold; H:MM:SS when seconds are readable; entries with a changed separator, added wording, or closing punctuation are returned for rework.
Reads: **4:52**
